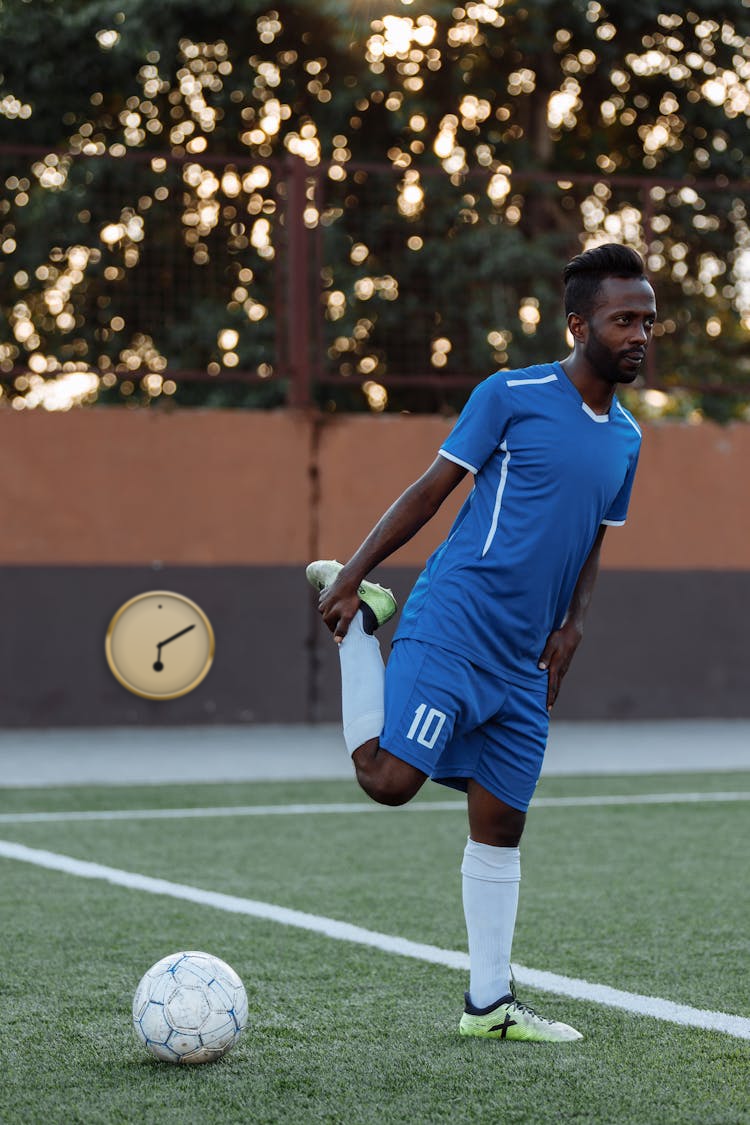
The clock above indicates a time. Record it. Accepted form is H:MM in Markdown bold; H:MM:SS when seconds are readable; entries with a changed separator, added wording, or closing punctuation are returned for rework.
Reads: **6:10**
